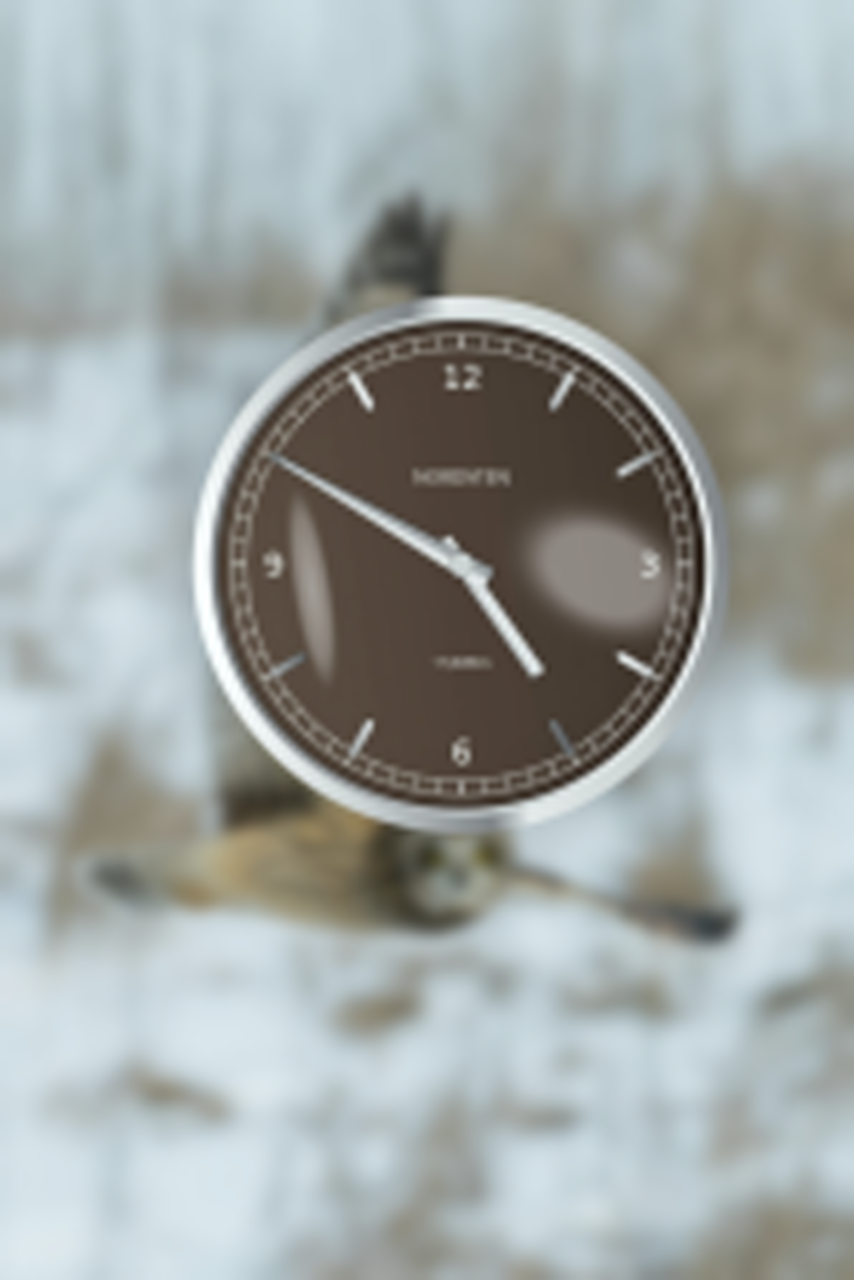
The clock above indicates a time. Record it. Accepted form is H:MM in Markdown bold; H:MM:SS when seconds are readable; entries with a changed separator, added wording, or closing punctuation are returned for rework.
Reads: **4:50**
